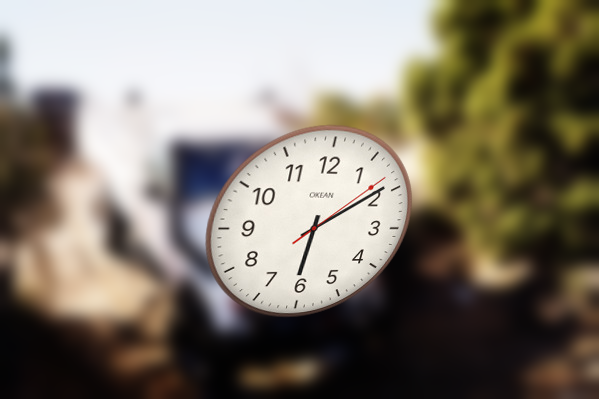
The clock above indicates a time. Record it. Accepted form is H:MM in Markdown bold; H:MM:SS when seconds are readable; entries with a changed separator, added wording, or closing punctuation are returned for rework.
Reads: **6:09:08**
